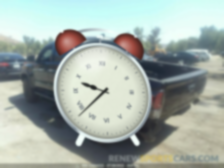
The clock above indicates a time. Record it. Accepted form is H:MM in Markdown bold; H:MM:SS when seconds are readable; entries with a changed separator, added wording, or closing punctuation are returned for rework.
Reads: **9:38**
